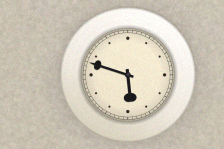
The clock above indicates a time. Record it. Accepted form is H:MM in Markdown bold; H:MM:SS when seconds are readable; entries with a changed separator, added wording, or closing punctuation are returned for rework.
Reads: **5:48**
